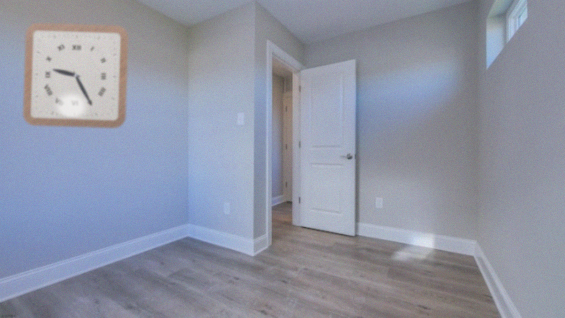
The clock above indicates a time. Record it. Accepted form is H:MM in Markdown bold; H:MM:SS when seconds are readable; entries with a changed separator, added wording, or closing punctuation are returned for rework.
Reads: **9:25**
